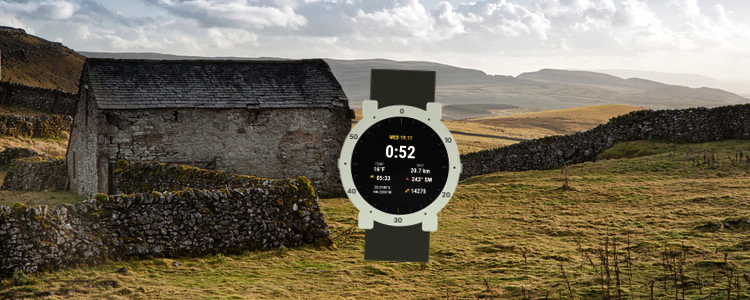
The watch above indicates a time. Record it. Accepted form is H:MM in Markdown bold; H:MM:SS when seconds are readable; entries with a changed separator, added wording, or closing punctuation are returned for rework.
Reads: **0:52**
